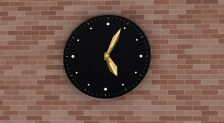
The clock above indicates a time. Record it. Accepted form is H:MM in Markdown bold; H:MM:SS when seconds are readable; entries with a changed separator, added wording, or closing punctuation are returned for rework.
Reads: **5:04**
